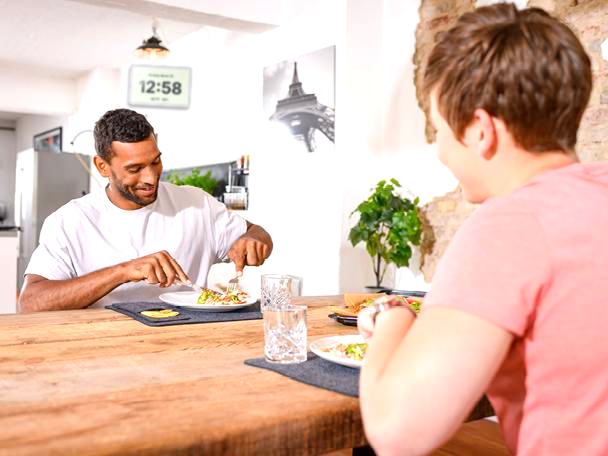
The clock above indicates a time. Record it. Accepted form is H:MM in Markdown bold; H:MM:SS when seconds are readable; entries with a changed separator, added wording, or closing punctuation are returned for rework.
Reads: **12:58**
